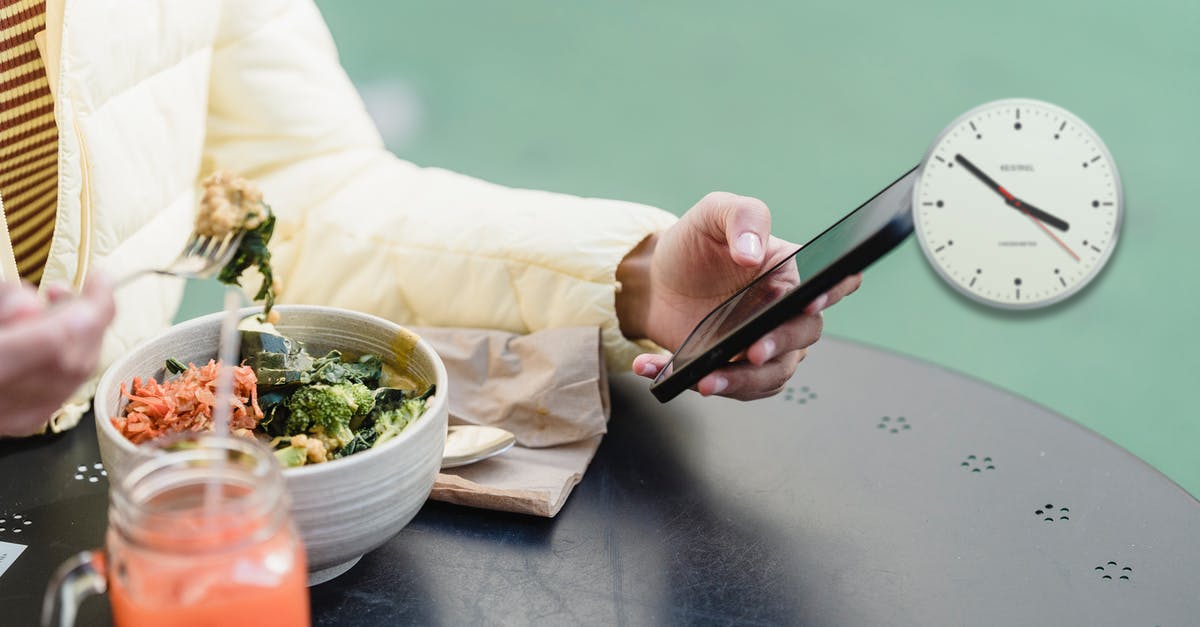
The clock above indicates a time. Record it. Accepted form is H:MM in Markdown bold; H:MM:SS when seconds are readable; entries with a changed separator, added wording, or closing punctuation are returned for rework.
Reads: **3:51:22**
